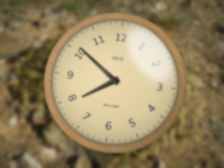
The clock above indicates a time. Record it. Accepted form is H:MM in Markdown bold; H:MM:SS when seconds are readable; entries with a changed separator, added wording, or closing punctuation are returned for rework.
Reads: **7:51**
